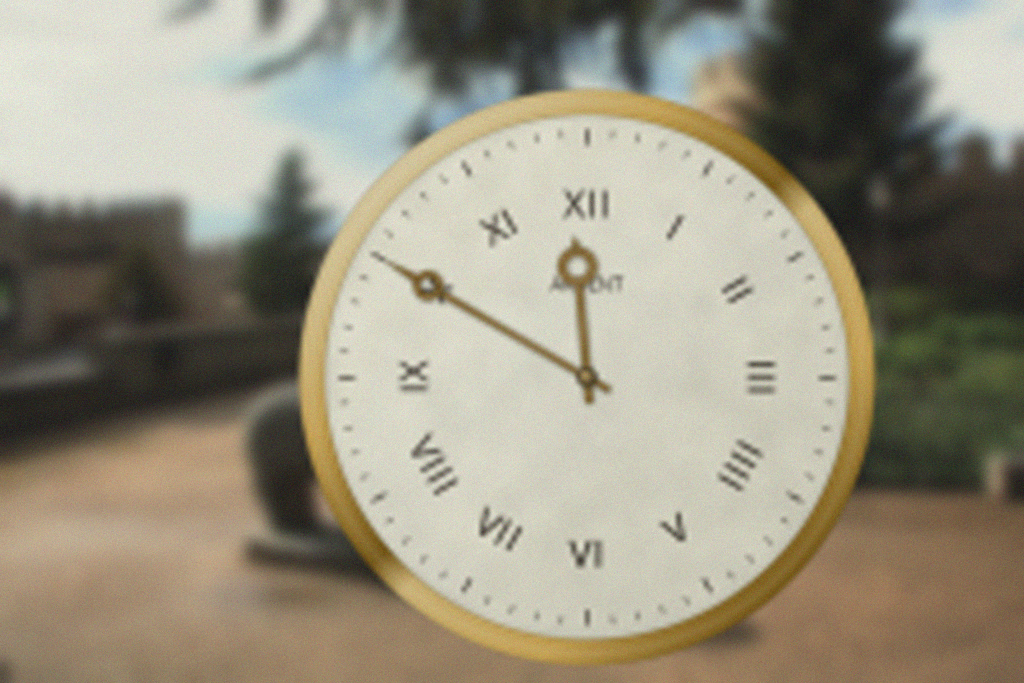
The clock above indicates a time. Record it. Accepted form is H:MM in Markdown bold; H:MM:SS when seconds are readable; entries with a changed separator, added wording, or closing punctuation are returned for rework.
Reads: **11:50**
